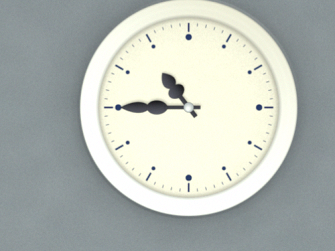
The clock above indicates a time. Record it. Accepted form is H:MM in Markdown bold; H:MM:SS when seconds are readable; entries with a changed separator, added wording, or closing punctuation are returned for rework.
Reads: **10:45**
